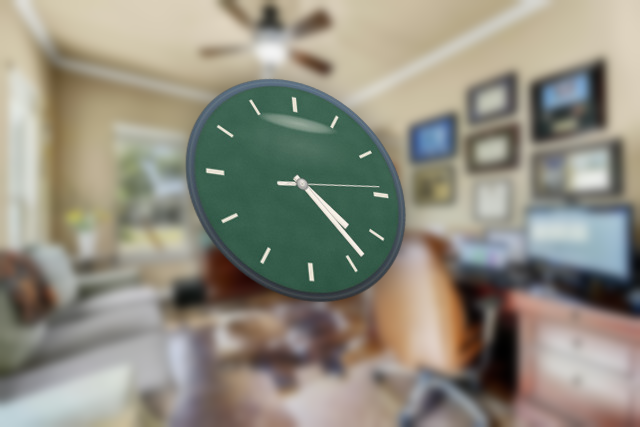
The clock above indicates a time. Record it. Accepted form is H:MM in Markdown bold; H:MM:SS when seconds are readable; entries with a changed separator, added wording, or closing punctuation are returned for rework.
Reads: **4:23:14**
